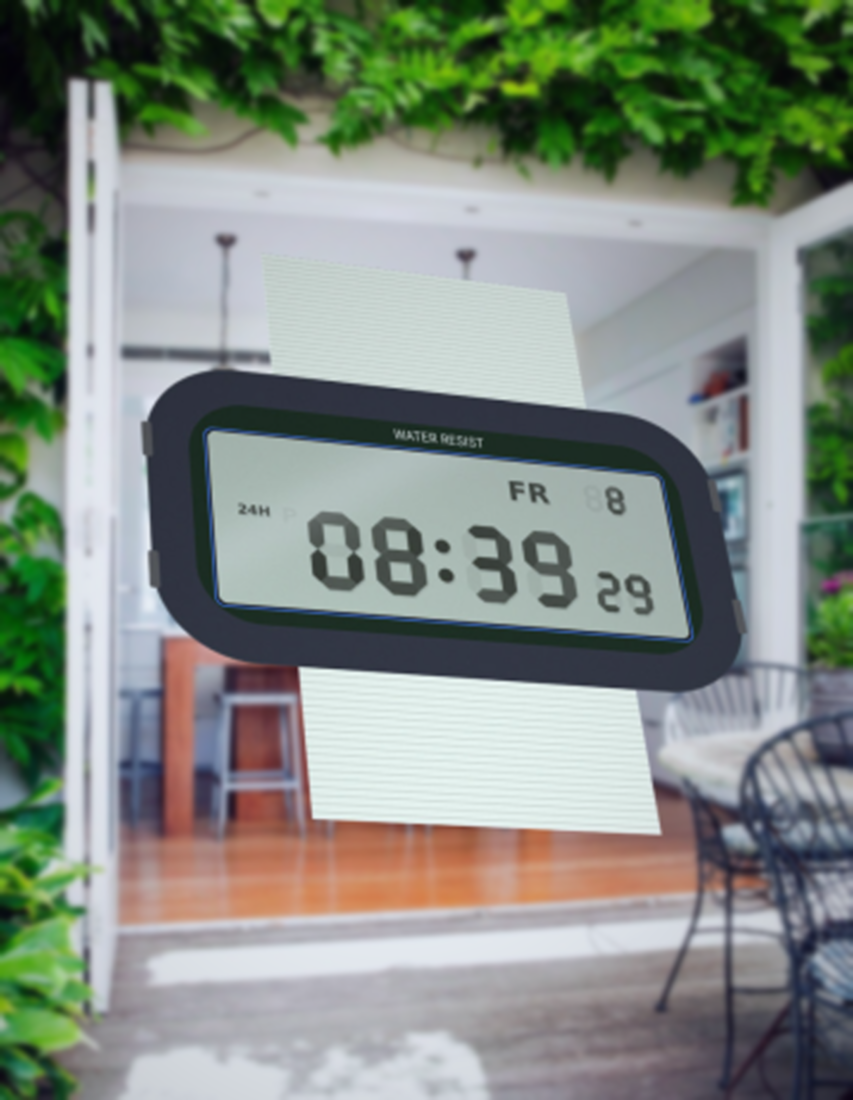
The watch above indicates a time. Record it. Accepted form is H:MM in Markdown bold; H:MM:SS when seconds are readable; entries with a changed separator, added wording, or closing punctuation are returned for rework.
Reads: **8:39:29**
